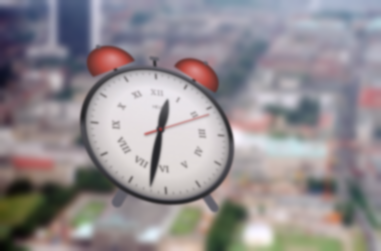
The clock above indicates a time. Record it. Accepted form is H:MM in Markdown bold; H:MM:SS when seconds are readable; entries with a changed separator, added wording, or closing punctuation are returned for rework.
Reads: **12:32:11**
